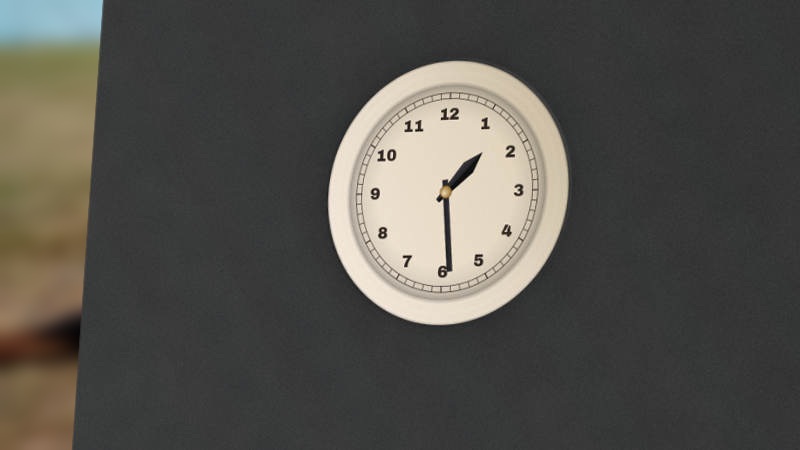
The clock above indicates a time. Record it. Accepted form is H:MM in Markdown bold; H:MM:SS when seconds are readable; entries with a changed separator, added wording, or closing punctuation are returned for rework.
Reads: **1:29**
